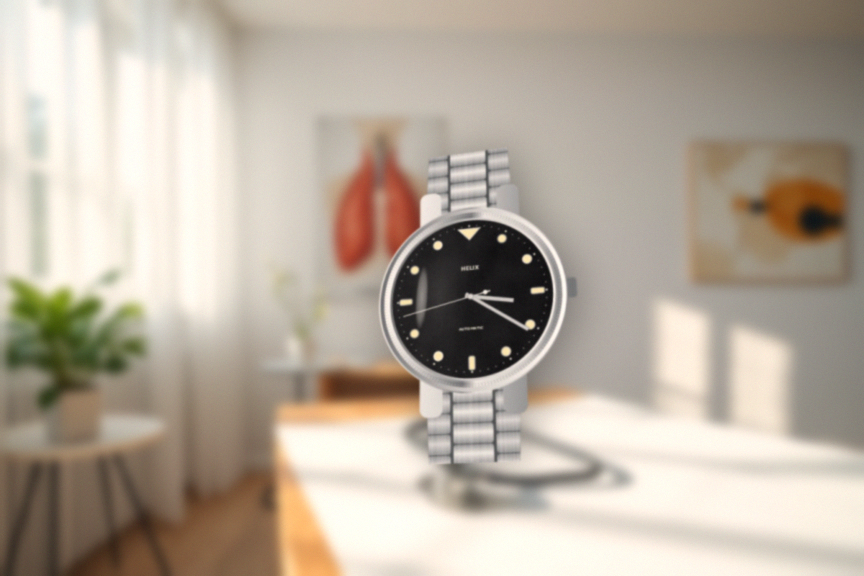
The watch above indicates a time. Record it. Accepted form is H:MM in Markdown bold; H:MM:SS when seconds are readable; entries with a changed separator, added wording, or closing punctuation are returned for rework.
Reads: **3:20:43**
